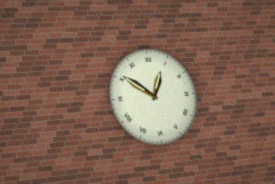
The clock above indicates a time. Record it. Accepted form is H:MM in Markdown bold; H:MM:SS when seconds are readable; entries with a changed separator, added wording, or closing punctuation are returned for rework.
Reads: **12:51**
